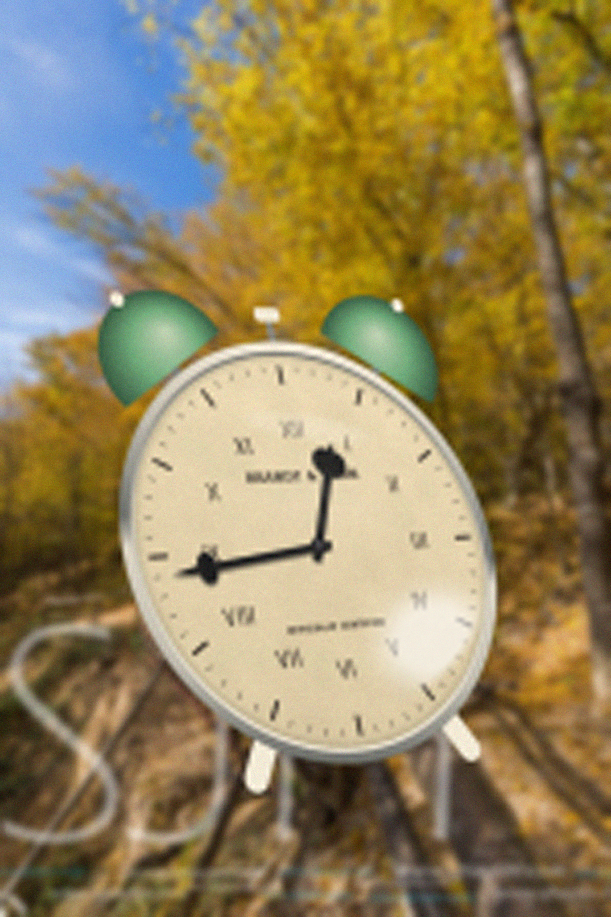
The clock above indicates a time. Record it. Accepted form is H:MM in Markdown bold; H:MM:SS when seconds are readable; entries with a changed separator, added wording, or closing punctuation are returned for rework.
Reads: **12:44**
